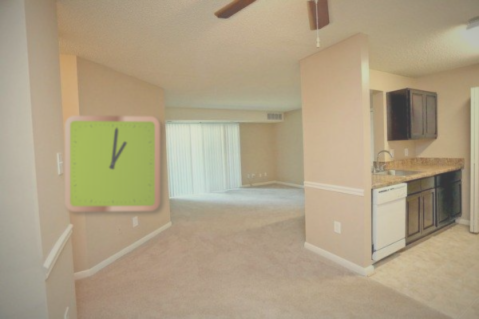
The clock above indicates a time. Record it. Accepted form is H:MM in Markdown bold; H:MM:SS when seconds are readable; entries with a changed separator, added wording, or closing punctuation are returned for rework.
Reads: **1:01**
